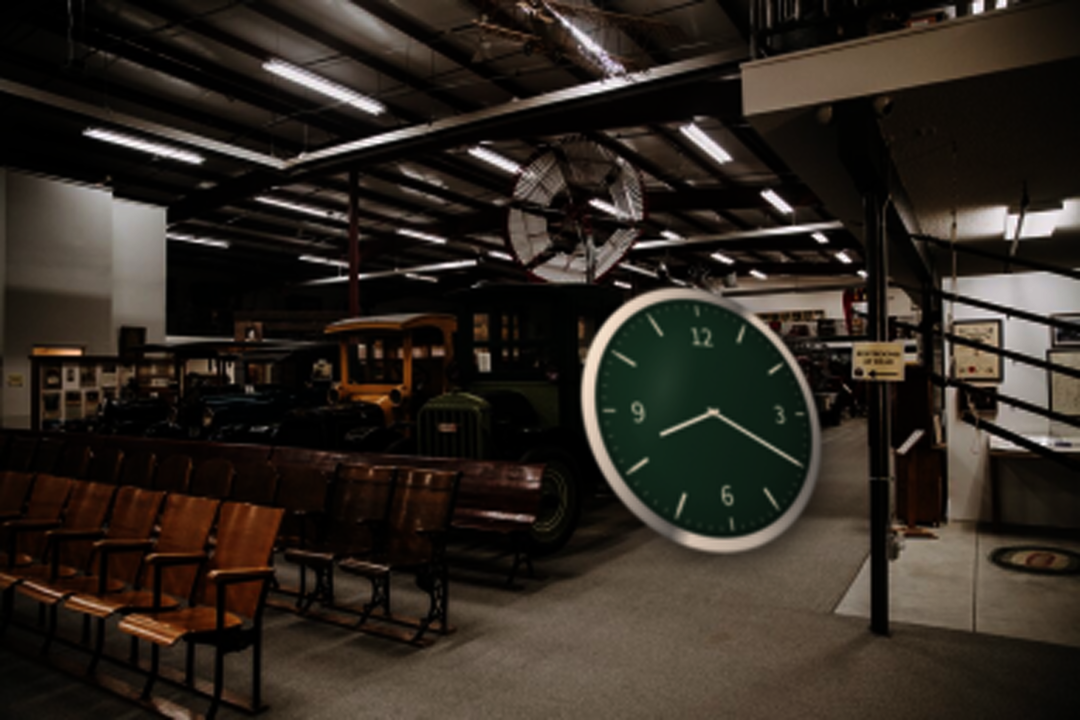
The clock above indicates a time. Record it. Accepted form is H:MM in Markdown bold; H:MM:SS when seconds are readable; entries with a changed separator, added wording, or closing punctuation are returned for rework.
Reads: **8:20**
